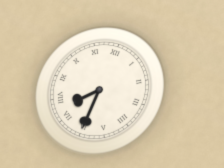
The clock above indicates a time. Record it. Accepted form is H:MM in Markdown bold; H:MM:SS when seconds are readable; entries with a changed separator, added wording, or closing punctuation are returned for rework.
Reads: **7:30**
